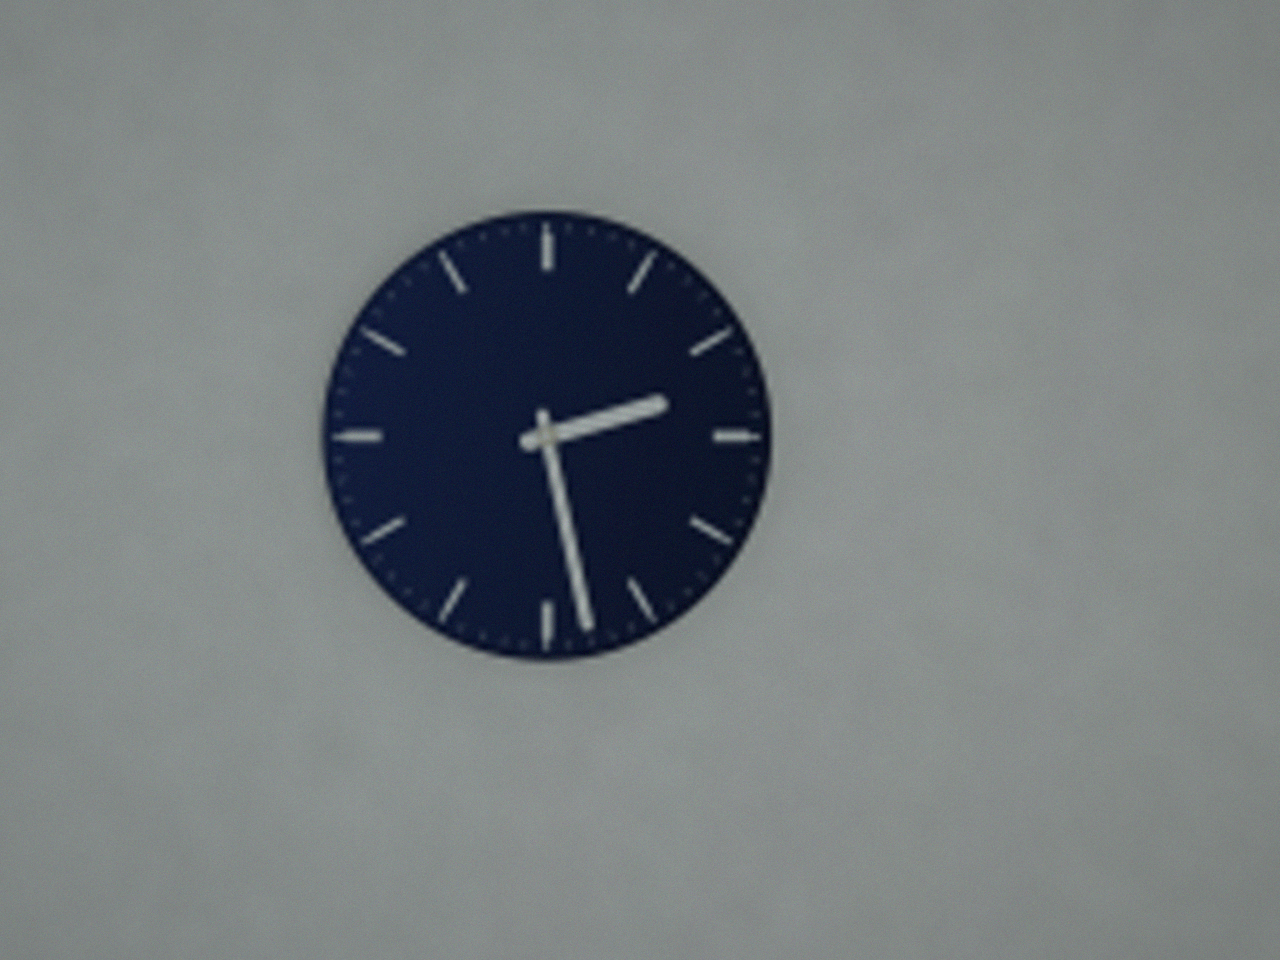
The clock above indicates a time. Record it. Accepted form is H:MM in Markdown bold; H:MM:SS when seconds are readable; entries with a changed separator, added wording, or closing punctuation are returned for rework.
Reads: **2:28**
